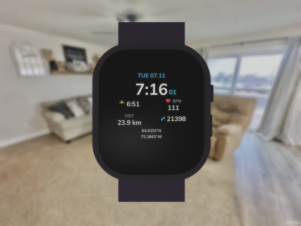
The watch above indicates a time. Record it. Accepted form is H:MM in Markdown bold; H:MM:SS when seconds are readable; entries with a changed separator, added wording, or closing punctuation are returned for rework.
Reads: **7:16**
